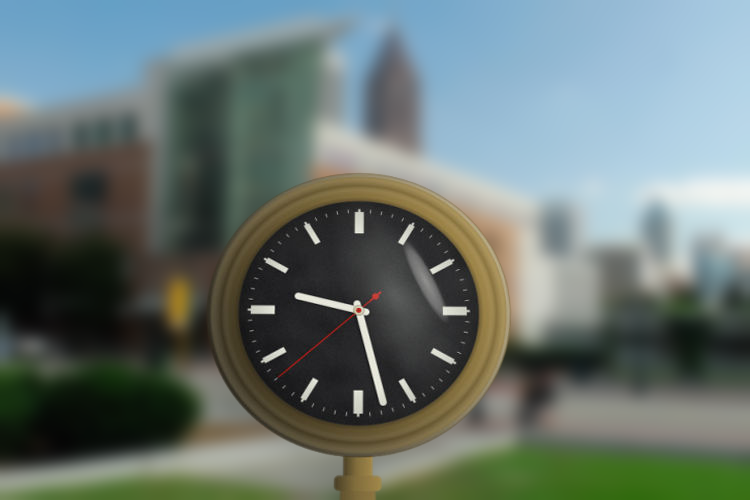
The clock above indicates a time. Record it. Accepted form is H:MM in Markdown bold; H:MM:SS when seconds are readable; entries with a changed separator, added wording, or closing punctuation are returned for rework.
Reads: **9:27:38**
